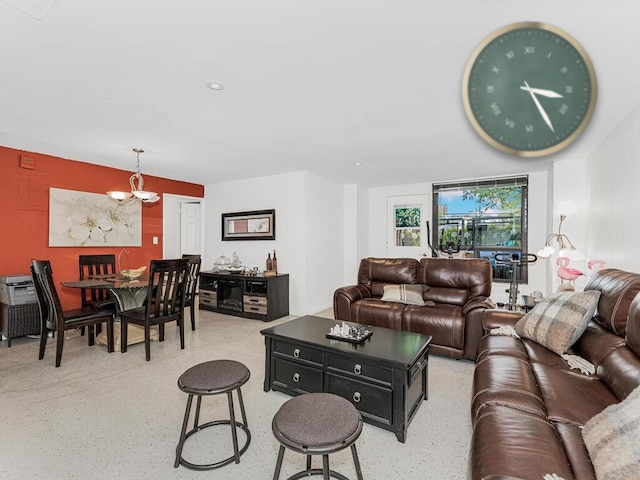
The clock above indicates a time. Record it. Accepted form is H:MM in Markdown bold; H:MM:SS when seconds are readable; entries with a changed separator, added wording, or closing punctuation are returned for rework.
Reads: **3:25**
